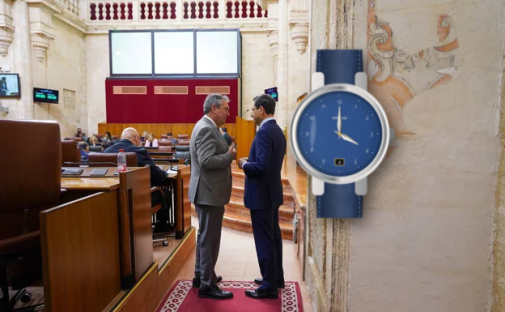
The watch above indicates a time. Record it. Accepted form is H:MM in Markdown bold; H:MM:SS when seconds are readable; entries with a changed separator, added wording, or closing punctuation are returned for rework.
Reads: **4:00**
